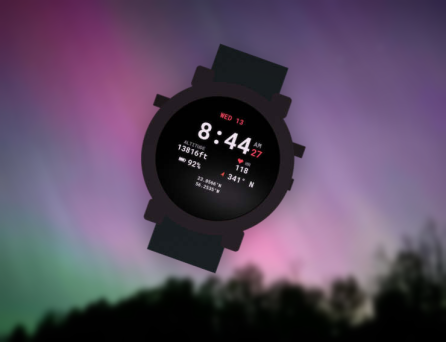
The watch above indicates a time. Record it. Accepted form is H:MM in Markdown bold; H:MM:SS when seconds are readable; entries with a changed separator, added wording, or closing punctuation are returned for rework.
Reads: **8:44:27**
